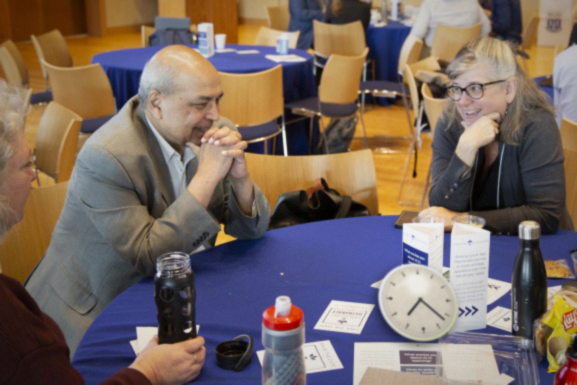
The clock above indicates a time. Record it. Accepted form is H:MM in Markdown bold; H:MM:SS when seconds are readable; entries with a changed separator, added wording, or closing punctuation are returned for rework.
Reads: **7:22**
